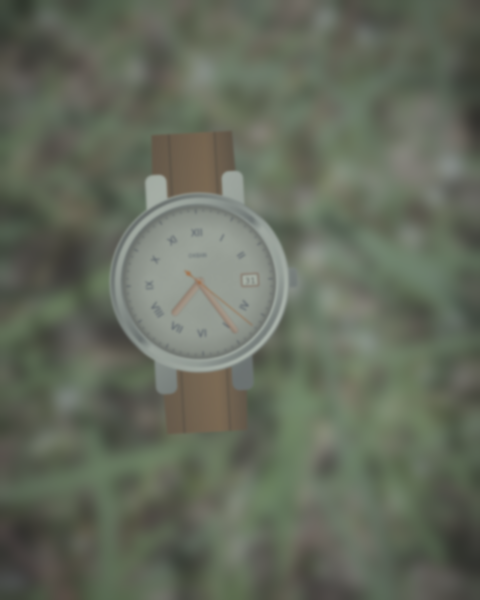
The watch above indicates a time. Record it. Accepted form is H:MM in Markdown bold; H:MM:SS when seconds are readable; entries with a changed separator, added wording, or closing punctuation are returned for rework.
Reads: **7:24:22**
